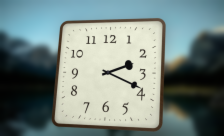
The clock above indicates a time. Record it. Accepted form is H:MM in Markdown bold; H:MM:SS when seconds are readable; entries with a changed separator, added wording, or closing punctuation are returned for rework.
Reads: **2:19**
